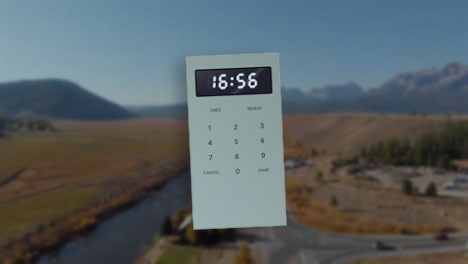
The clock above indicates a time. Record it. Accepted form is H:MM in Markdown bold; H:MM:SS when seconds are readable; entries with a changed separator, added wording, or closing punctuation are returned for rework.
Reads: **16:56**
